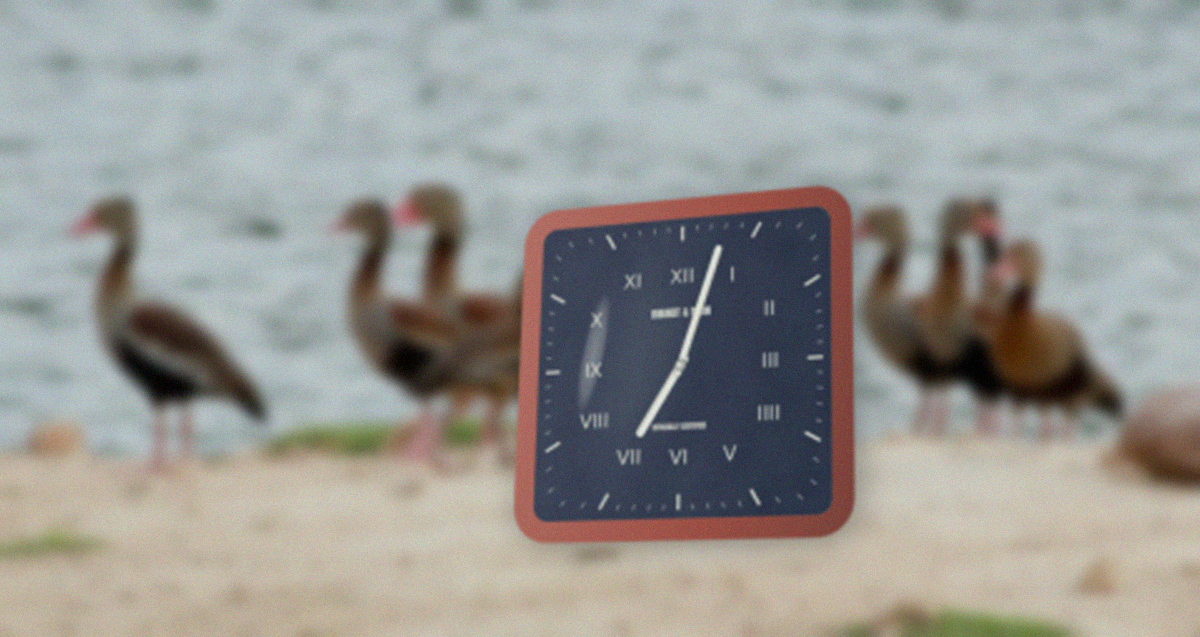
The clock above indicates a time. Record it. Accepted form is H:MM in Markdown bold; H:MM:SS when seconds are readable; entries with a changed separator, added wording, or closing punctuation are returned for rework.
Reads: **7:03**
